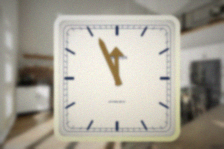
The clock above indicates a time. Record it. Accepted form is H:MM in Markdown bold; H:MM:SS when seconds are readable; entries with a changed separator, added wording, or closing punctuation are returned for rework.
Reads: **11:56**
